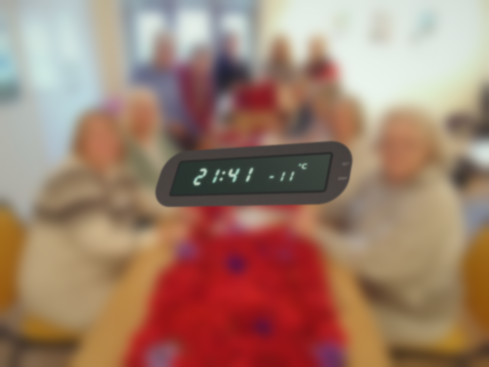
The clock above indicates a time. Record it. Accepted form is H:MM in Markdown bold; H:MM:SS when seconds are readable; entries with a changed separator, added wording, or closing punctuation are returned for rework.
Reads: **21:41**
